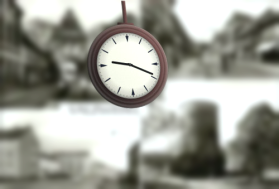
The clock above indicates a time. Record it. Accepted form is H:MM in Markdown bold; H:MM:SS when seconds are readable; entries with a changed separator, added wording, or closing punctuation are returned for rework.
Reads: **9:19**
